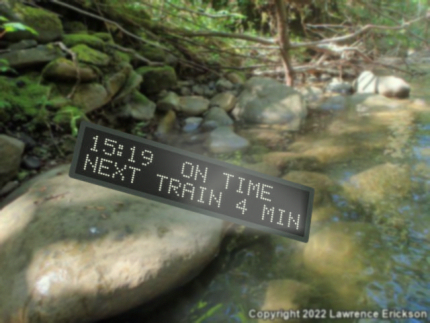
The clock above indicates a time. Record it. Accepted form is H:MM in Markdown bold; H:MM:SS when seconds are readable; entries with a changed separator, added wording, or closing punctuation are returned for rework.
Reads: **15:19**
